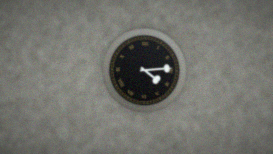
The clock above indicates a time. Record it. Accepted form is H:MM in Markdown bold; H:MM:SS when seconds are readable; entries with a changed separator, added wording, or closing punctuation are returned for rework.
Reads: **4:14**
